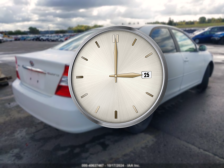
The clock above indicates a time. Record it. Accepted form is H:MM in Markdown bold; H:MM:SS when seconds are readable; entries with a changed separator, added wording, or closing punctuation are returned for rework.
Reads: **3:00**
